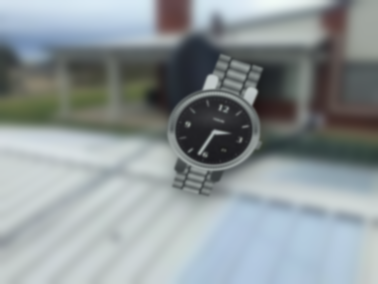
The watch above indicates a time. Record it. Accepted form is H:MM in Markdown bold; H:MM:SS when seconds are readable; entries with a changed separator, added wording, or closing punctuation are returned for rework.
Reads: **2:32**
